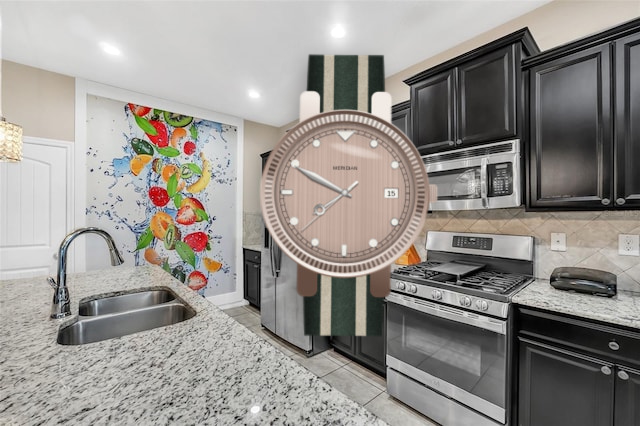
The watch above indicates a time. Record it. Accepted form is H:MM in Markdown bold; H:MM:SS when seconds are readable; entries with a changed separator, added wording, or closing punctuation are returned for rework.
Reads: **7:49:38**
